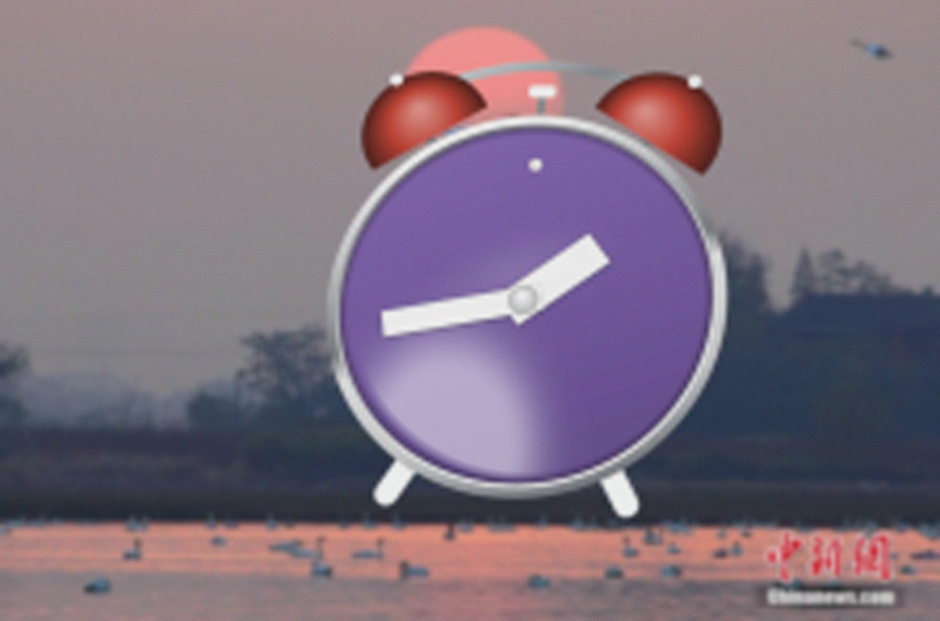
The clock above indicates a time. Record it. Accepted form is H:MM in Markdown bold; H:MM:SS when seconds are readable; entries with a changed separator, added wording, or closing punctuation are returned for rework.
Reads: **1:43**
